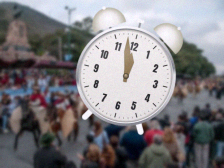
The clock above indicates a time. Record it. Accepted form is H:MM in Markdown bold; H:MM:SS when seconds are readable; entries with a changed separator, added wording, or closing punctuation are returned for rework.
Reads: **11:58**
